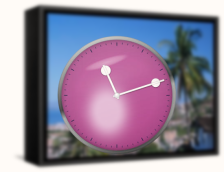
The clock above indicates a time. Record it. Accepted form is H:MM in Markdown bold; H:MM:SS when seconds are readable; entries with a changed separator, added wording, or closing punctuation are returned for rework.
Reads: **11:12**
